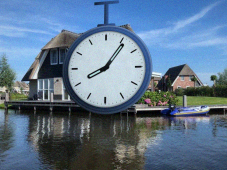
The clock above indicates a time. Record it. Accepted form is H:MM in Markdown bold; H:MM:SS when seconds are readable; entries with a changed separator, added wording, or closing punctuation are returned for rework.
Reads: **8:06**
